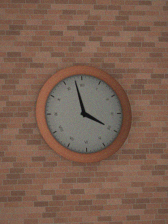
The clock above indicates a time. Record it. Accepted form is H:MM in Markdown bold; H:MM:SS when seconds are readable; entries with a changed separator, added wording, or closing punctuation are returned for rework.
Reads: **3:58**
